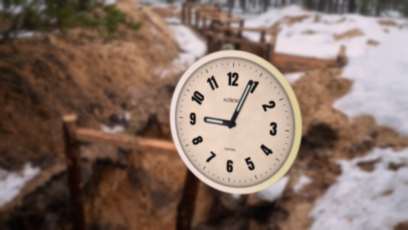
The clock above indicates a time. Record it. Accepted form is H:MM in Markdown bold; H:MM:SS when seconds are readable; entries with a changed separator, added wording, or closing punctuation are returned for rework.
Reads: **9:04**
